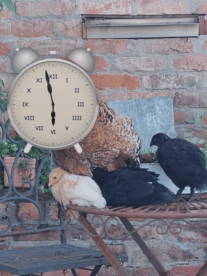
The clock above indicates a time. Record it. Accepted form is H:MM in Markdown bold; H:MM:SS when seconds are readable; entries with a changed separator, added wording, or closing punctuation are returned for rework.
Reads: **5:58**
